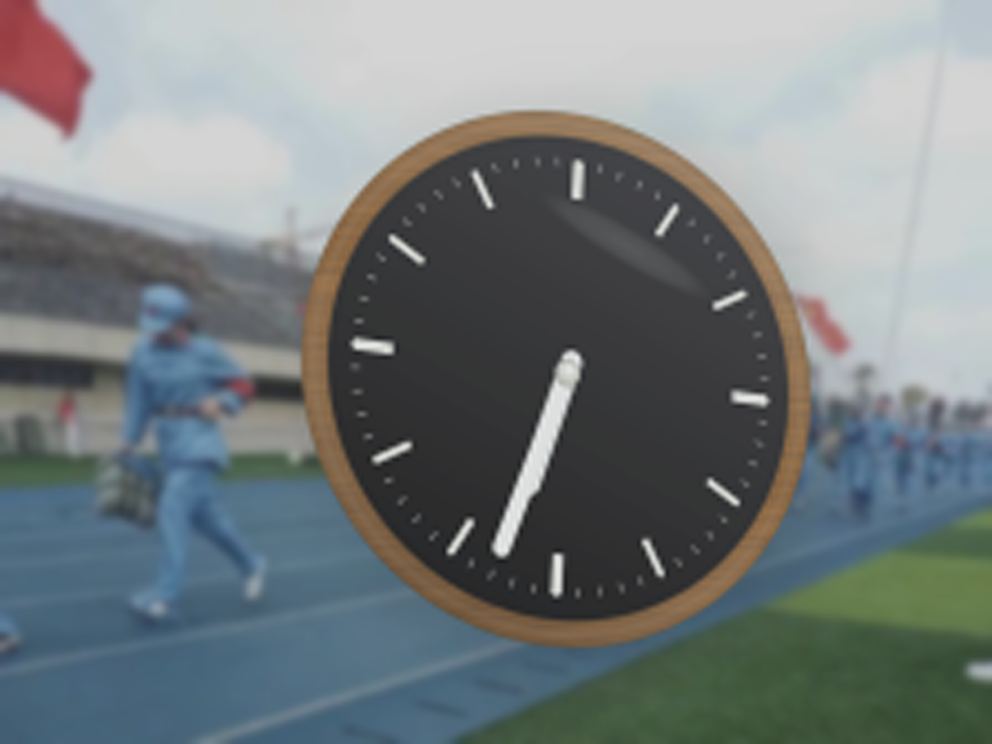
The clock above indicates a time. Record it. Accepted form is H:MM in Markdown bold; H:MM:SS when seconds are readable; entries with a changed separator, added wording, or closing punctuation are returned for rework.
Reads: **6:33**
